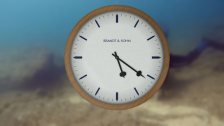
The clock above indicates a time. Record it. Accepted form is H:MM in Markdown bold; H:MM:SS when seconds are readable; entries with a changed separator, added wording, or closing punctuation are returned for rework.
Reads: **5:21**
